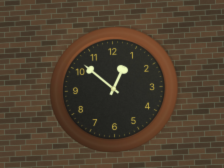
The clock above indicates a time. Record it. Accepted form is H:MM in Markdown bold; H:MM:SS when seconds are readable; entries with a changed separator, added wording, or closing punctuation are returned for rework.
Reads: **12:52**
